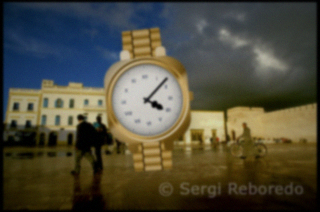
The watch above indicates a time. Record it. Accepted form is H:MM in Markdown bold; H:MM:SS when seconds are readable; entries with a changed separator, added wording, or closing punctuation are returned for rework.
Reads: **4:08**
